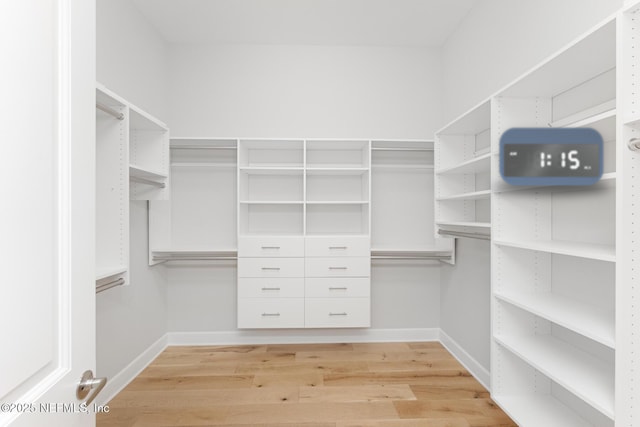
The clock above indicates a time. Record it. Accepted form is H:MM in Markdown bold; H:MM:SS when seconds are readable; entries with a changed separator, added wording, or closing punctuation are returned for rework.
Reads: **1:15**
